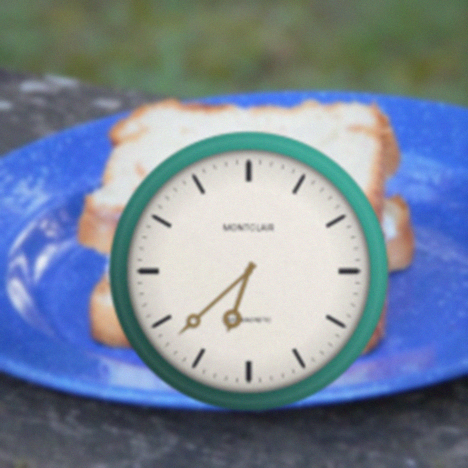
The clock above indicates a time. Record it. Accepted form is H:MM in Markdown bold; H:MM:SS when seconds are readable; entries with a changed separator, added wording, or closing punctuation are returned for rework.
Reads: **6:38**
